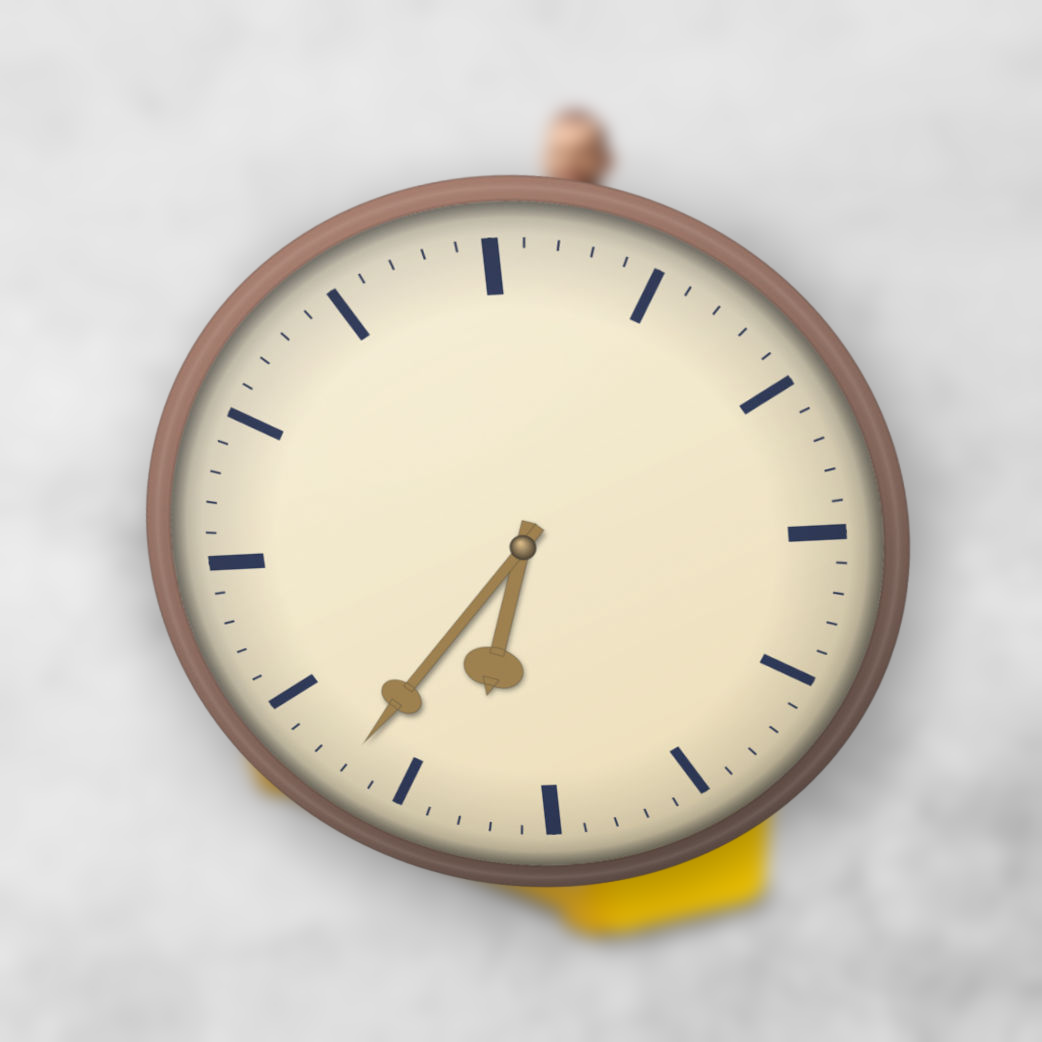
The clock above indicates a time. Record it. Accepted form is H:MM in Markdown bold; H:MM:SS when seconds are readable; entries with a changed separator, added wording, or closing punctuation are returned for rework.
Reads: **6:37**
